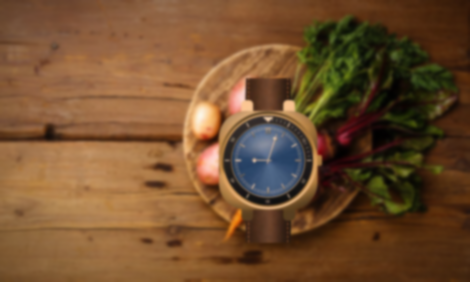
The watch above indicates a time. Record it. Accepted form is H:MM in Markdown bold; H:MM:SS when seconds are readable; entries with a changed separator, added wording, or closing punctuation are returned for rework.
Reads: **9:03**
